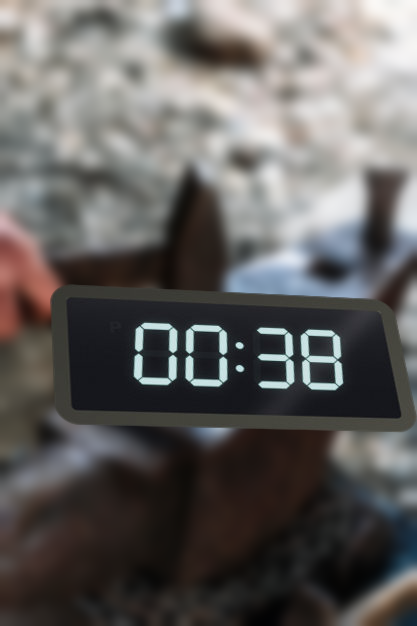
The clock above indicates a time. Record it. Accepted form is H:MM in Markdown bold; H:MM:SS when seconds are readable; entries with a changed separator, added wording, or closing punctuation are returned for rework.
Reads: **0:38**
